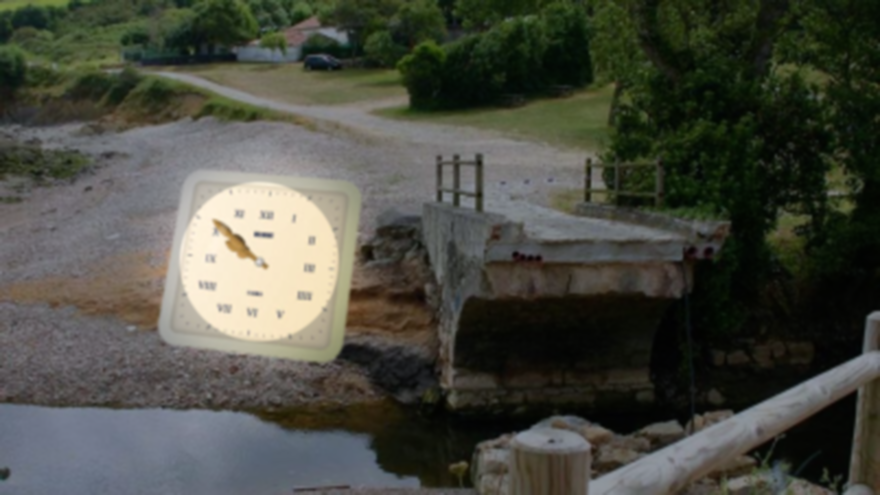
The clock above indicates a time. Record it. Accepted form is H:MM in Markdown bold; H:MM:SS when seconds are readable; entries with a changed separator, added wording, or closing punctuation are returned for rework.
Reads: **9:51**
